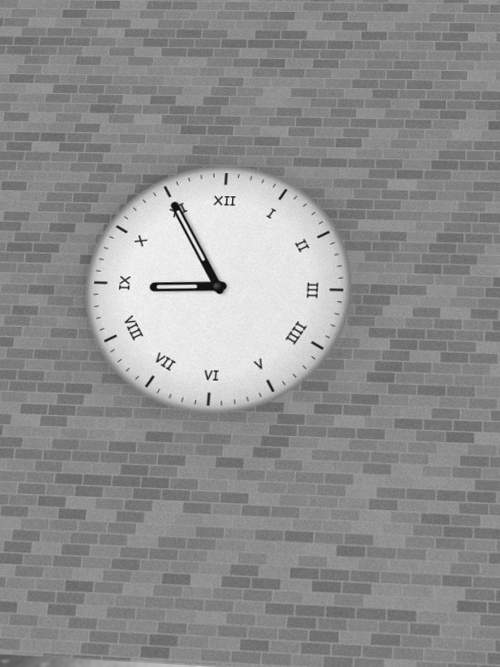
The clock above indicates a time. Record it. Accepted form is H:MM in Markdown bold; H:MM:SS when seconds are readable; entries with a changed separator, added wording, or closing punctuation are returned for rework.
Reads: **8:55**
